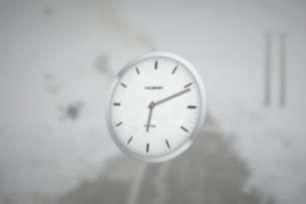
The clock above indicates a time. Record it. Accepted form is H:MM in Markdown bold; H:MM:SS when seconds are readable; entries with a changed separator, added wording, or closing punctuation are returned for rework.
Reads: **6:11**
